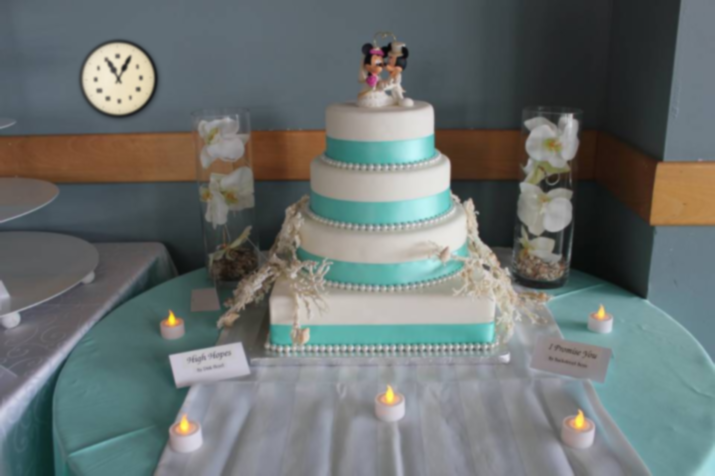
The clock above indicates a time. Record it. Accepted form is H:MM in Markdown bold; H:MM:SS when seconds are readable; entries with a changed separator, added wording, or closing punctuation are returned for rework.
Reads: **11:05**
